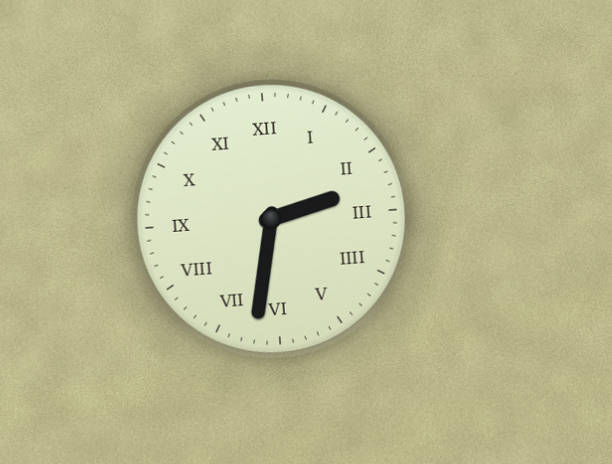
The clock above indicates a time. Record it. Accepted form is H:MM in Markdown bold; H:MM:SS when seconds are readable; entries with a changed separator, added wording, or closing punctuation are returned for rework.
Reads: **2:32**
